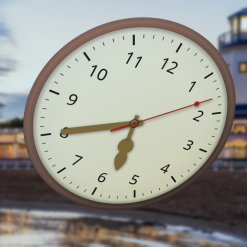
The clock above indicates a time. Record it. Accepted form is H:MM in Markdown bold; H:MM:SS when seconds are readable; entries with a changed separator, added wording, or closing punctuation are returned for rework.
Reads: **5:40:08**
